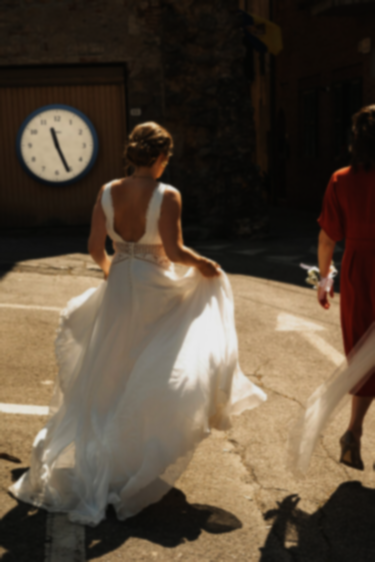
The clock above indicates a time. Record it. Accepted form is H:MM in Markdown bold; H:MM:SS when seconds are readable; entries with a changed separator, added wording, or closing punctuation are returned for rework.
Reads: **11:26**
